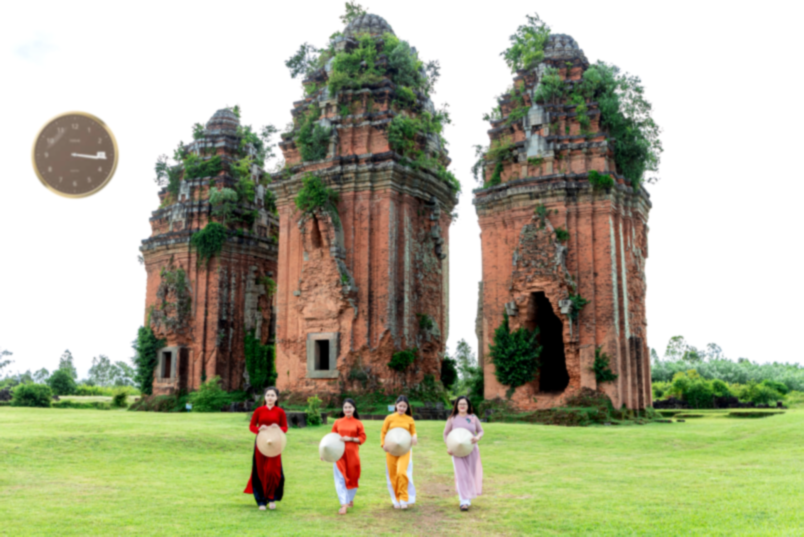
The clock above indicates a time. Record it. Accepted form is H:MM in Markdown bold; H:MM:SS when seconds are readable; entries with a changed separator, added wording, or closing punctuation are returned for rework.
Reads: **3:16**
